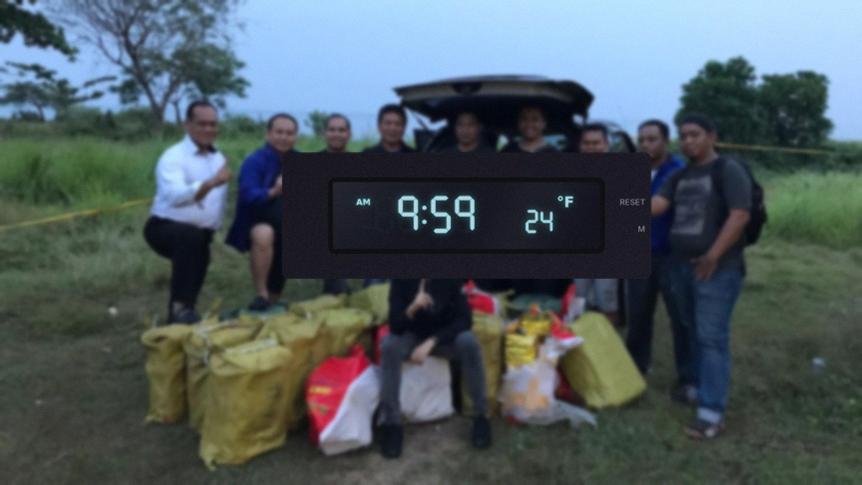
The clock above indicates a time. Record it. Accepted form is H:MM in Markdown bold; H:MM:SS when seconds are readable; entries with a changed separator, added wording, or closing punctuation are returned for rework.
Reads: **9:59**
